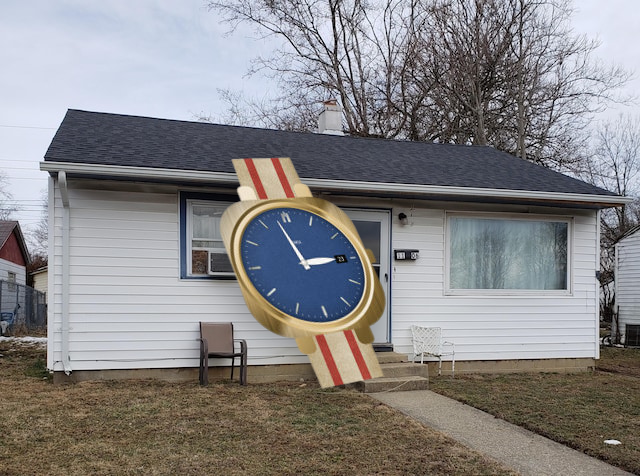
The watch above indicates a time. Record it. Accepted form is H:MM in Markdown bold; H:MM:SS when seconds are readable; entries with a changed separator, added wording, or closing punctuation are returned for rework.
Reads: **2:58**
